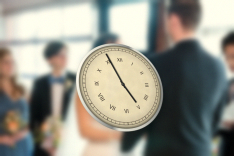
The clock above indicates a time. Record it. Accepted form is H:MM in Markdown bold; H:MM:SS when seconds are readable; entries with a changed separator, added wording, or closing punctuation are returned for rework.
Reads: **4:56**
